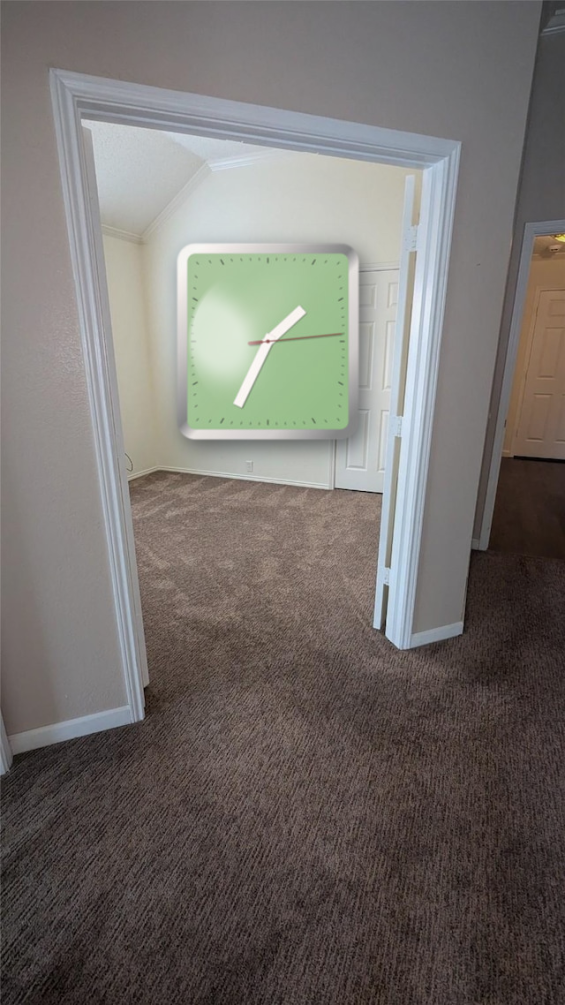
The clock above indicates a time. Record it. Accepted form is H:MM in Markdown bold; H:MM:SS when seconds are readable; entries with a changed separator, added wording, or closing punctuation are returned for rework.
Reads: **1:34:14**
